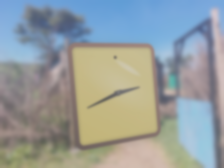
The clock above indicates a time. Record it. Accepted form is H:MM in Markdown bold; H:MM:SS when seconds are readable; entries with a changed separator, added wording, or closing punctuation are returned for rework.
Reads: **2:42**
